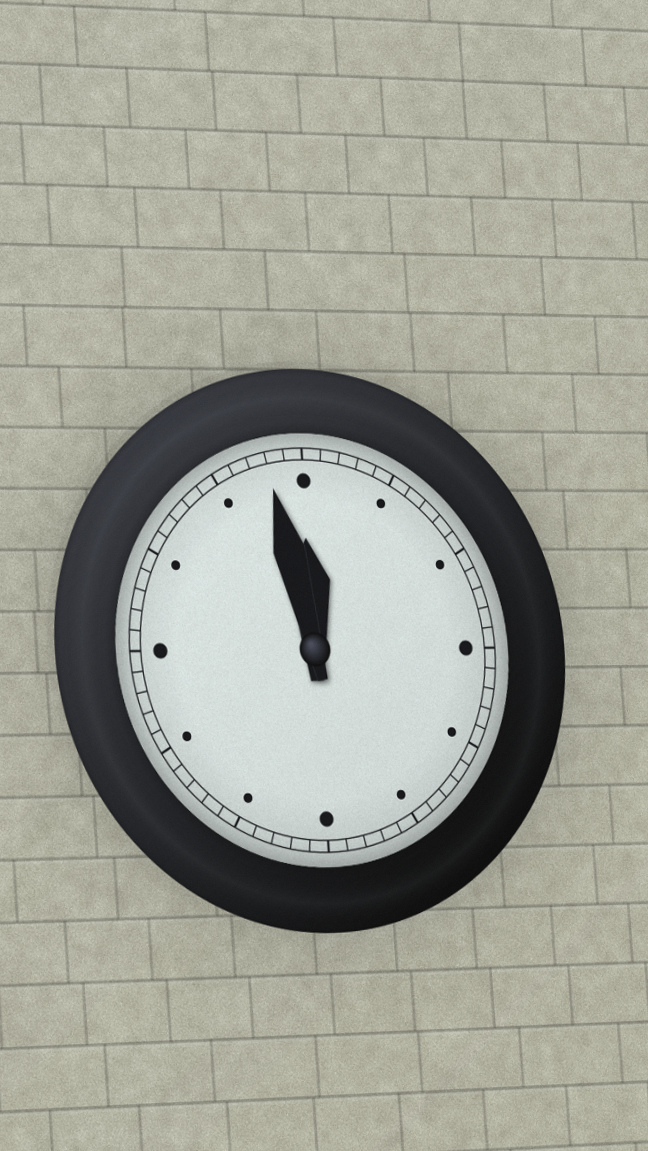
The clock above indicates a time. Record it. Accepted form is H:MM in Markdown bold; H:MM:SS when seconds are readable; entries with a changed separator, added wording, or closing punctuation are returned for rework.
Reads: **11:58**
